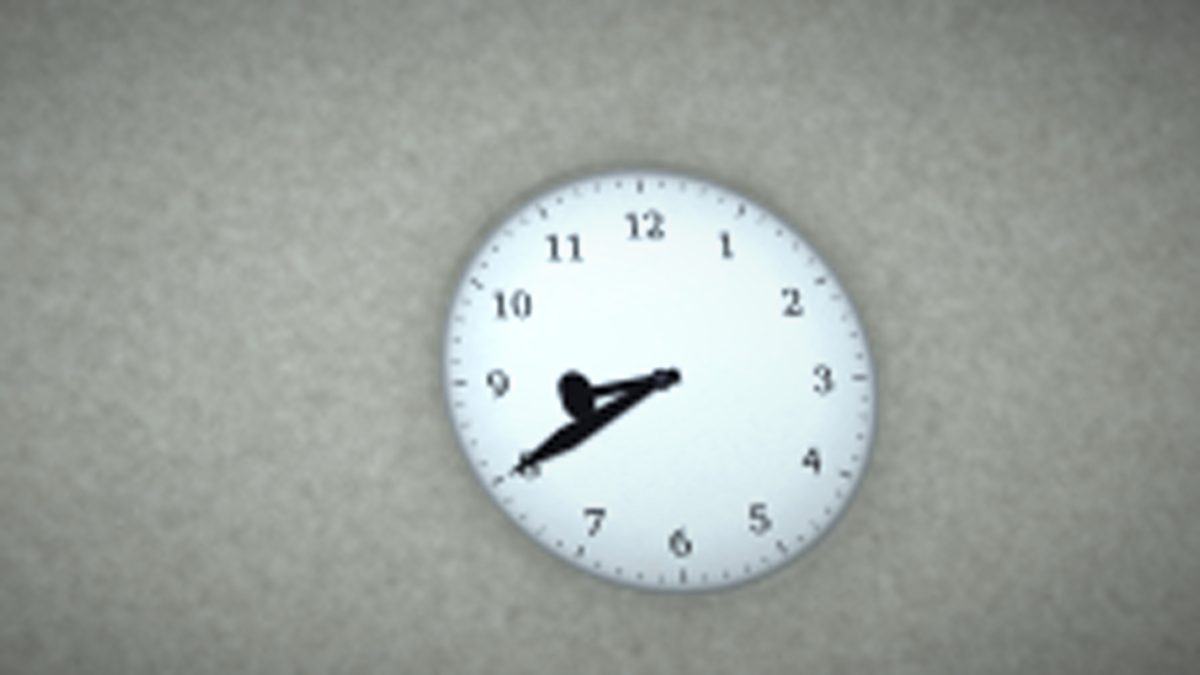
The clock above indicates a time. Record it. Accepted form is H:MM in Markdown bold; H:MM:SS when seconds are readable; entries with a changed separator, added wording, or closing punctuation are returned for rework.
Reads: **8:40**
